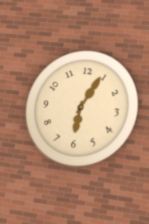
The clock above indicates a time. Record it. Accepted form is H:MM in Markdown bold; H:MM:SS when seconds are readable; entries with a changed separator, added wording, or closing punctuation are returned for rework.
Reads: **6:04**
